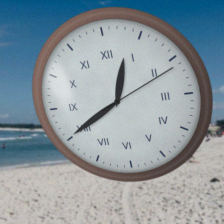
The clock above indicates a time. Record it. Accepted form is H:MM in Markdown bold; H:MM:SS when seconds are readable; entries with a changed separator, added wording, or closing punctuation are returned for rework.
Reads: **12:40:11**
